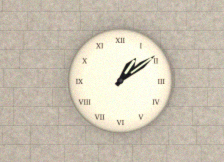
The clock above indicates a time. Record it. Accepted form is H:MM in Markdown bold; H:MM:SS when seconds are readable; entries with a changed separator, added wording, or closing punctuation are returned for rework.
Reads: **1:09**
